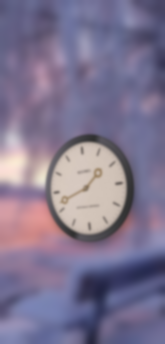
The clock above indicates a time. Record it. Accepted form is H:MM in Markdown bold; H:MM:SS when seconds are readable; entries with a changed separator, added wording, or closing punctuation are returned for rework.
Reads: **1:42**
